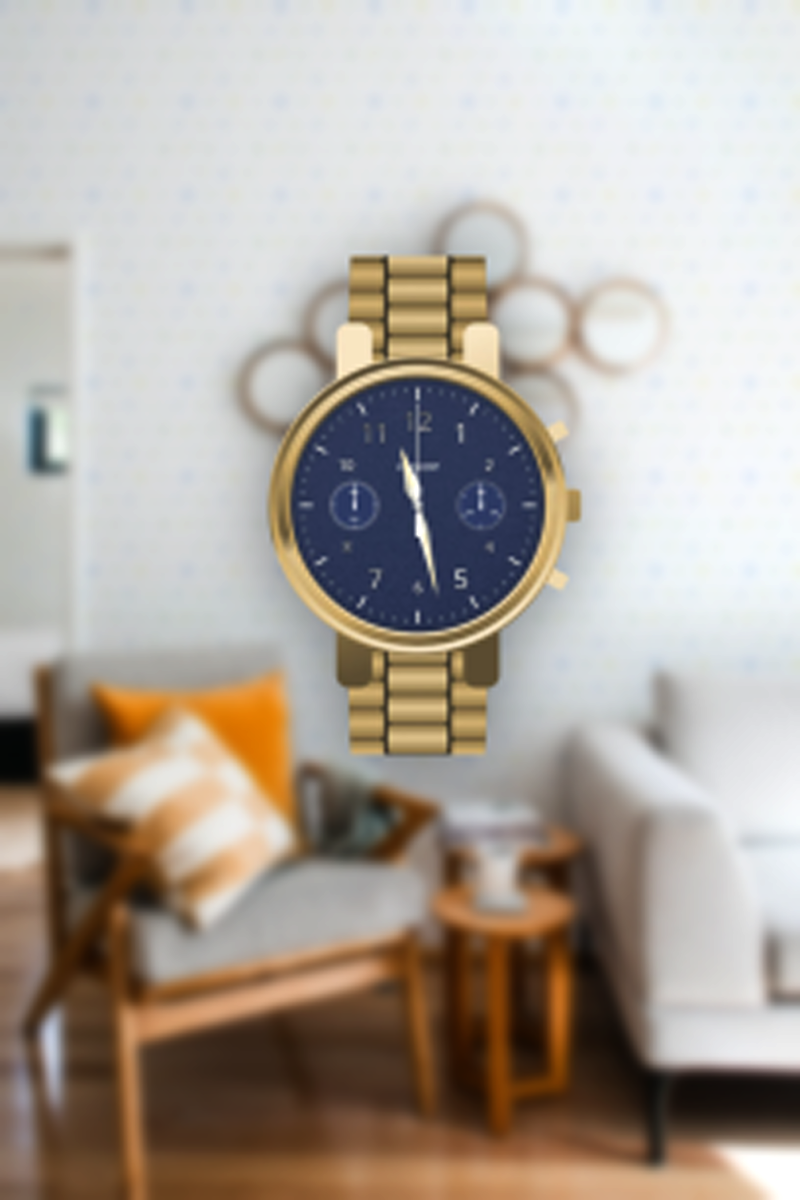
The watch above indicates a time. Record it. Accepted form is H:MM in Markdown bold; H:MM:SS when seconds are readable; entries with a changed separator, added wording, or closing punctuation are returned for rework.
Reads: **11:28**
